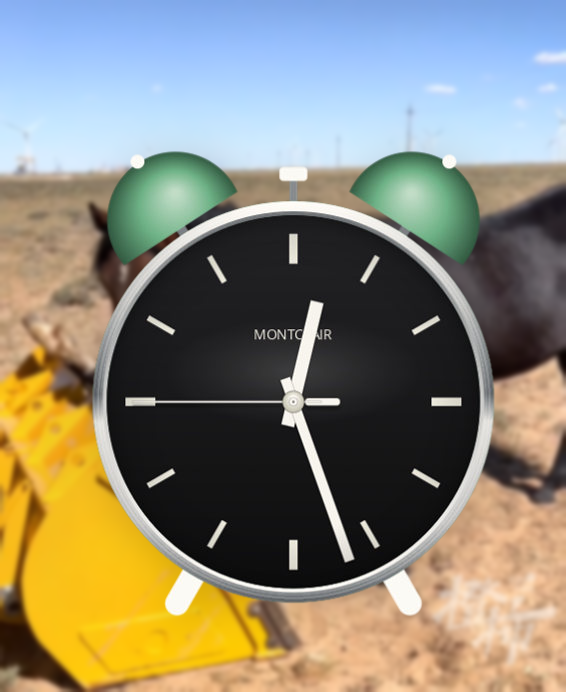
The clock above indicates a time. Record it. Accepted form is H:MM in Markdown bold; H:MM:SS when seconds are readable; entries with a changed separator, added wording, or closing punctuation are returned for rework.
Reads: **12:26:45**
